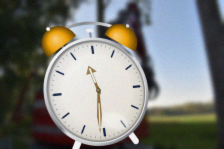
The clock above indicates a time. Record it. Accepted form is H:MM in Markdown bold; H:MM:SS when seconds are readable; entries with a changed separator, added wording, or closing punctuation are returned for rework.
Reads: **11:31**
